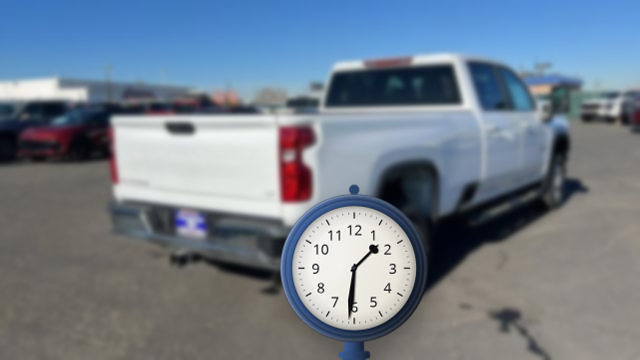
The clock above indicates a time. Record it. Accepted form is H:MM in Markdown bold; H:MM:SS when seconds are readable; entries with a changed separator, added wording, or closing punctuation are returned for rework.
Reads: **1:31**
